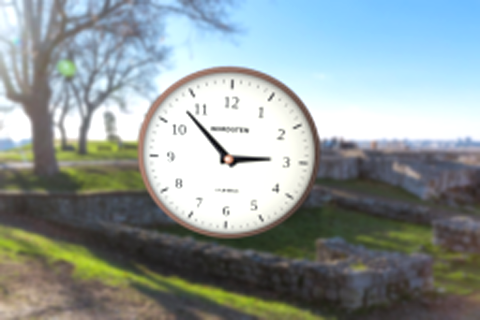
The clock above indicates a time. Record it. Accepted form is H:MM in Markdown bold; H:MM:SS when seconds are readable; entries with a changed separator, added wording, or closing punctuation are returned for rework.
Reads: **2:53**
